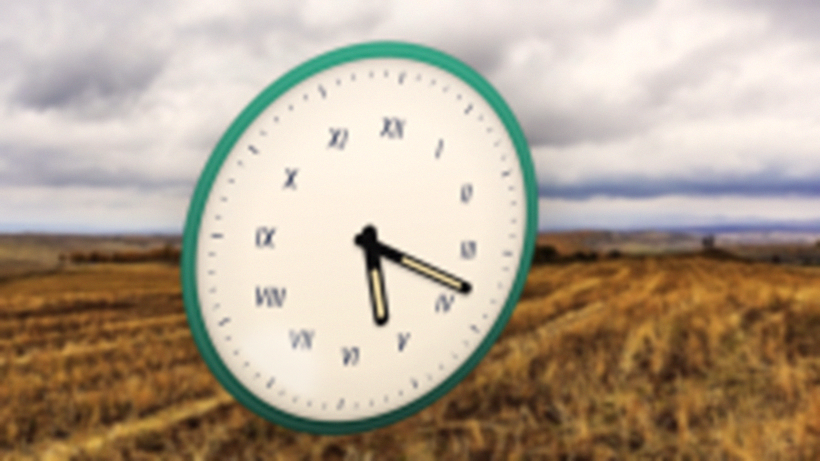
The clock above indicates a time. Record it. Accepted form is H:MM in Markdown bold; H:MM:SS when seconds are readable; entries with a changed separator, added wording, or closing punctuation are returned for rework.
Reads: **5:18**
